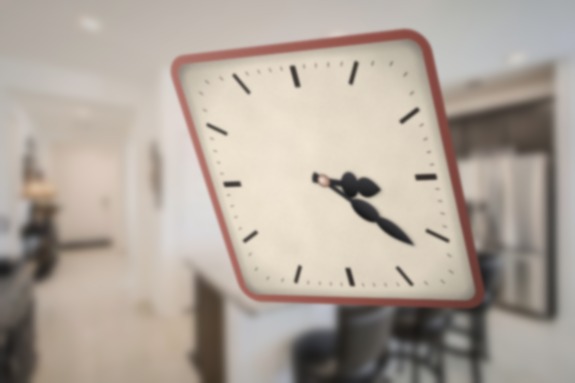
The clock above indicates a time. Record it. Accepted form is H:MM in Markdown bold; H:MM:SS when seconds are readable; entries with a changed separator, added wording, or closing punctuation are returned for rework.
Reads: **3:22**
